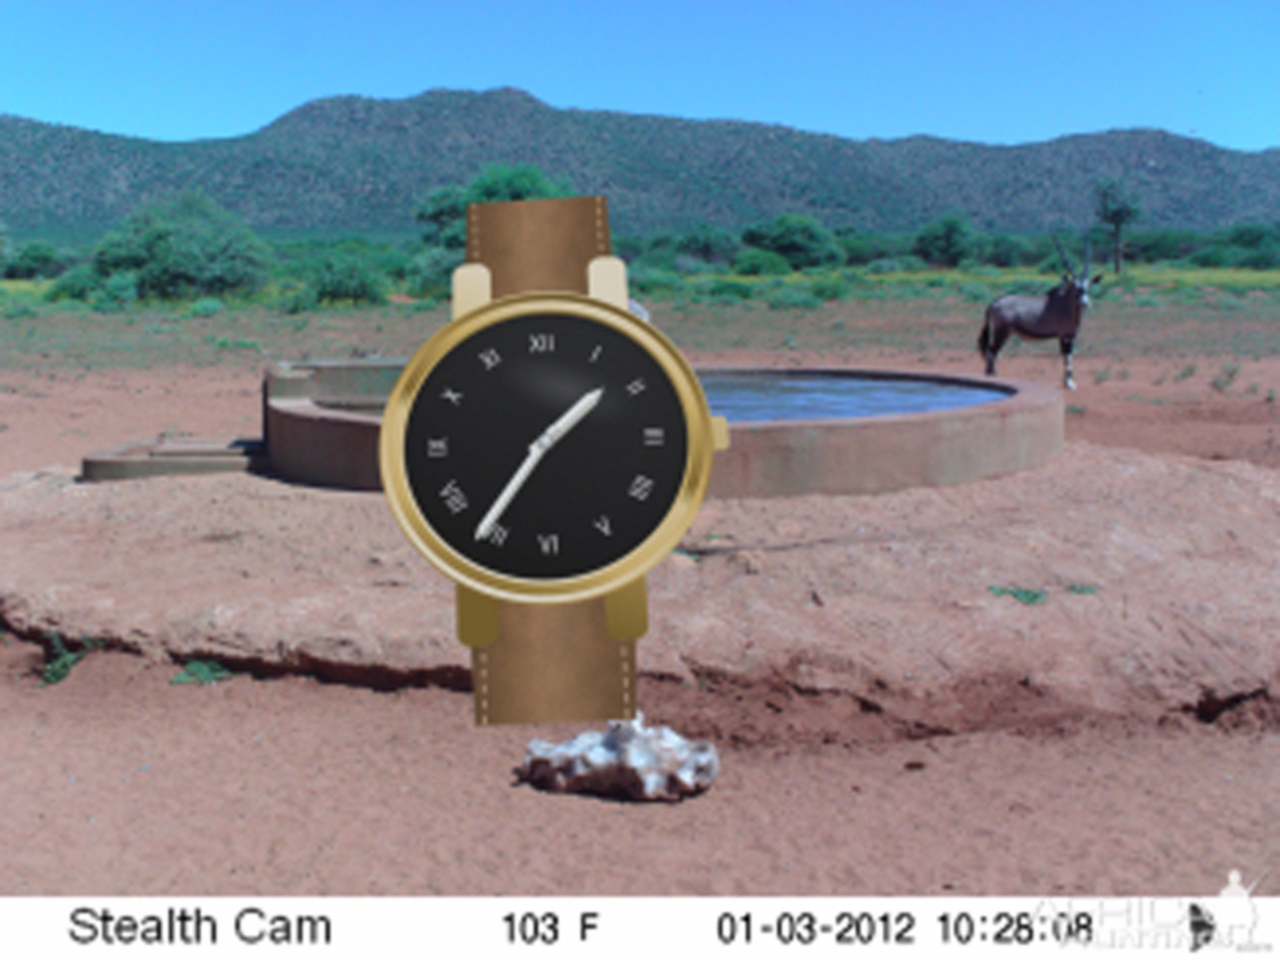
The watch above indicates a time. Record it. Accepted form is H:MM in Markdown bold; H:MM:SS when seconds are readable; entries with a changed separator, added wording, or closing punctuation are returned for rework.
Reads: **1:36**
